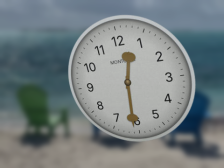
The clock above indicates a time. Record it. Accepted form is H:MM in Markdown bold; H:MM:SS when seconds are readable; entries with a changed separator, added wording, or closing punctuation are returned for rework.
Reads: **12:31**
